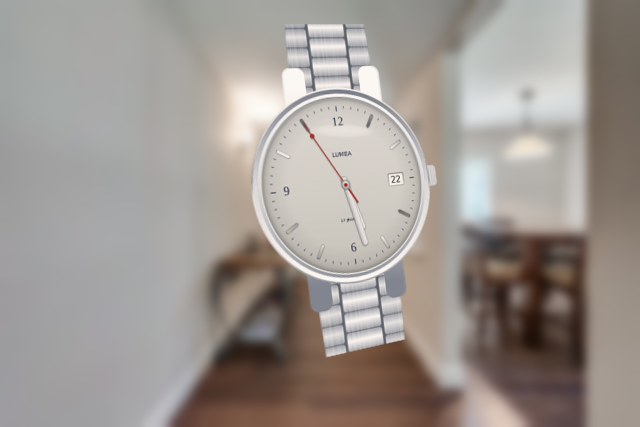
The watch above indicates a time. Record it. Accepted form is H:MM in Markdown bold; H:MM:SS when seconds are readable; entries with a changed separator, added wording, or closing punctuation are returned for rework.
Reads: **5:27:55**
